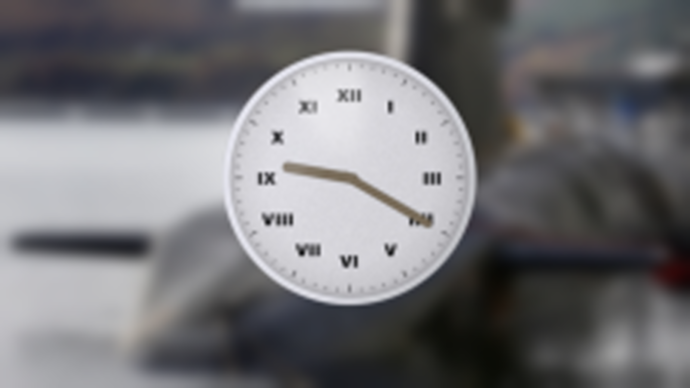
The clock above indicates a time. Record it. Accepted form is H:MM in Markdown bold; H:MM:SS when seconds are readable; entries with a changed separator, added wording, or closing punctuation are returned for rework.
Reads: **9:20**
